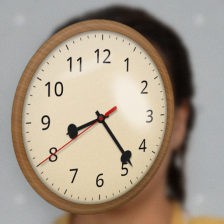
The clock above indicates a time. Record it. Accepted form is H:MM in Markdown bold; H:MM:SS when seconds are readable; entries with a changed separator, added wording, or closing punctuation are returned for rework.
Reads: **8:23:40**
